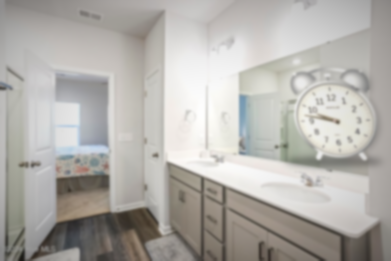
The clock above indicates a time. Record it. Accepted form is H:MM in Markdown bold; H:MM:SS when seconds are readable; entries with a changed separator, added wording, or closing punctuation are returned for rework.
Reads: **9:47**
